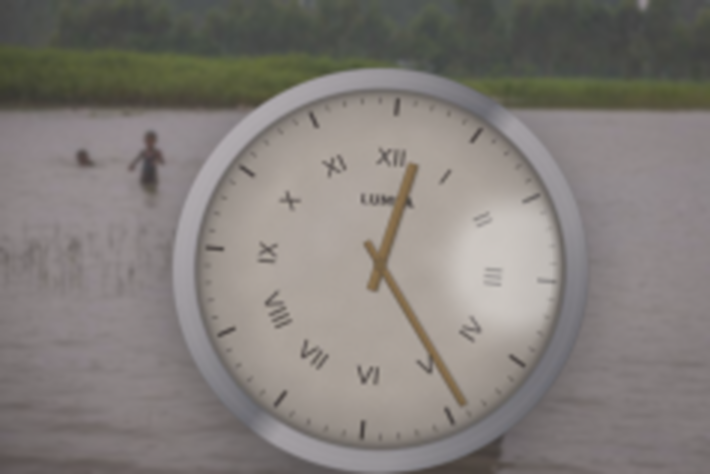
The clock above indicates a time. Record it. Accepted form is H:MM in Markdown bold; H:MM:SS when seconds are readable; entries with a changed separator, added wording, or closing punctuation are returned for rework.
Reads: **12:24**
